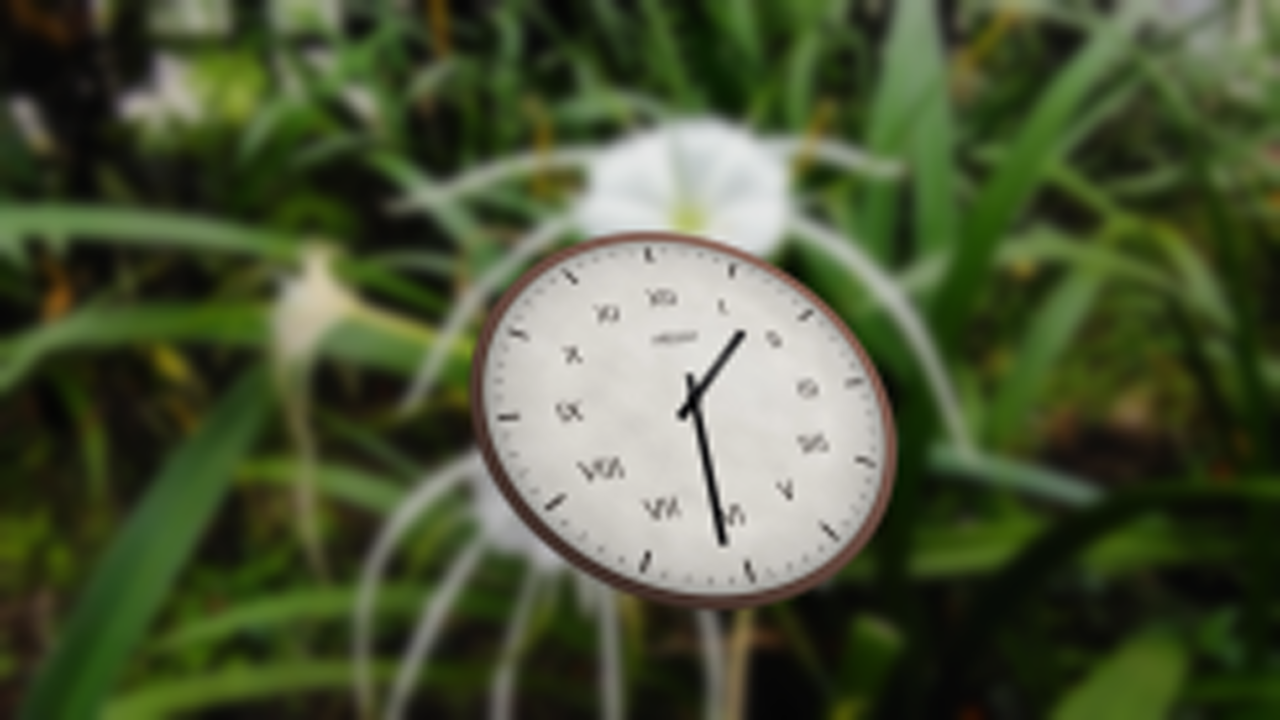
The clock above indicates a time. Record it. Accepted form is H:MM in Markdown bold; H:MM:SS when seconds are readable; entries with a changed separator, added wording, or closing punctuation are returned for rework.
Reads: **1:31**
